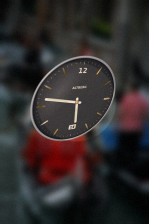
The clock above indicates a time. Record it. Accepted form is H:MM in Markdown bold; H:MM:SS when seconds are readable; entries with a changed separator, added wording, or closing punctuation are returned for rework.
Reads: **5:47**
